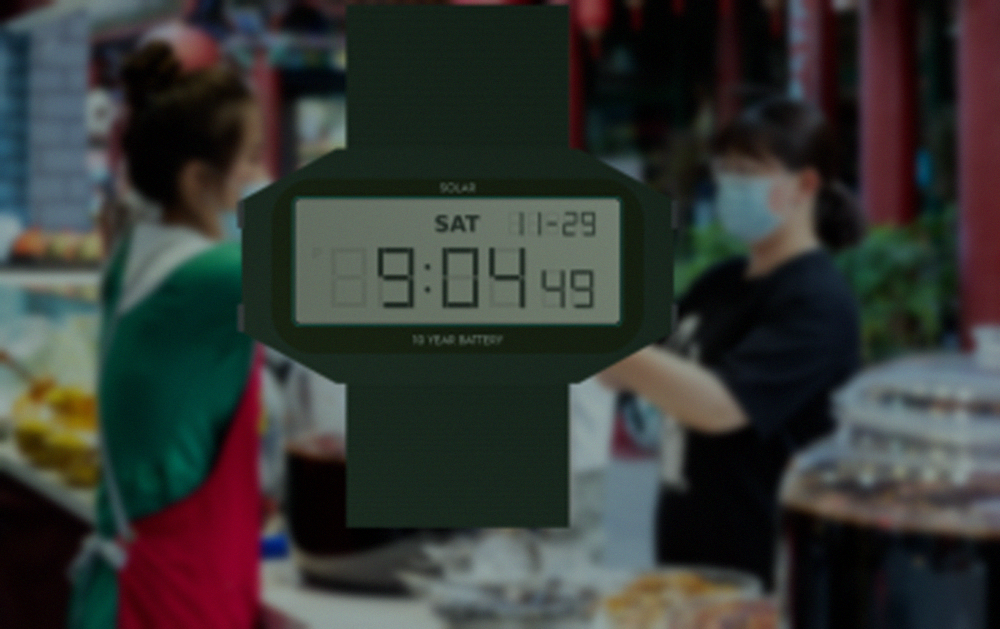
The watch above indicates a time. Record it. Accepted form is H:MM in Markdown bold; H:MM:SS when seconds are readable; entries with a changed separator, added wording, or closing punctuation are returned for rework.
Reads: **9:04:49**
